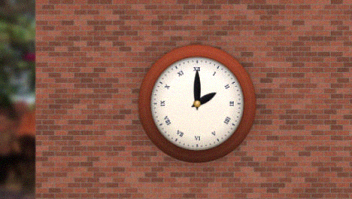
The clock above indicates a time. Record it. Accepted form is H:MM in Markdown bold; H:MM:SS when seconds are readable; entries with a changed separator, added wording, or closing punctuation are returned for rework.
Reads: **2:00**
